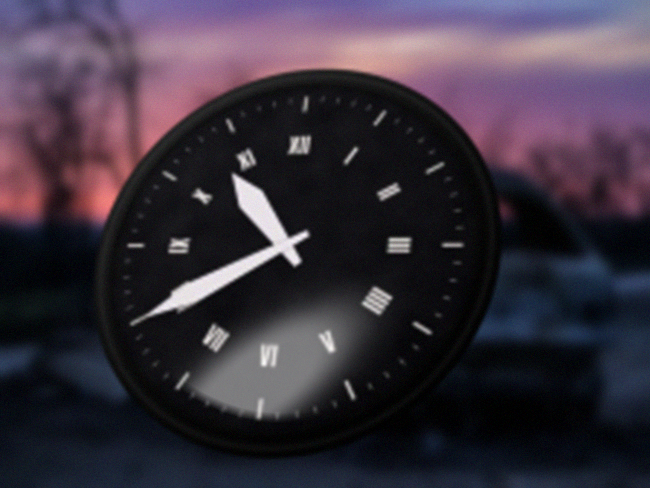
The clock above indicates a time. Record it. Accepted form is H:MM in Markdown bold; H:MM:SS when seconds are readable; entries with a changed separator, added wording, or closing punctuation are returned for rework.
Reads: **10:40**
